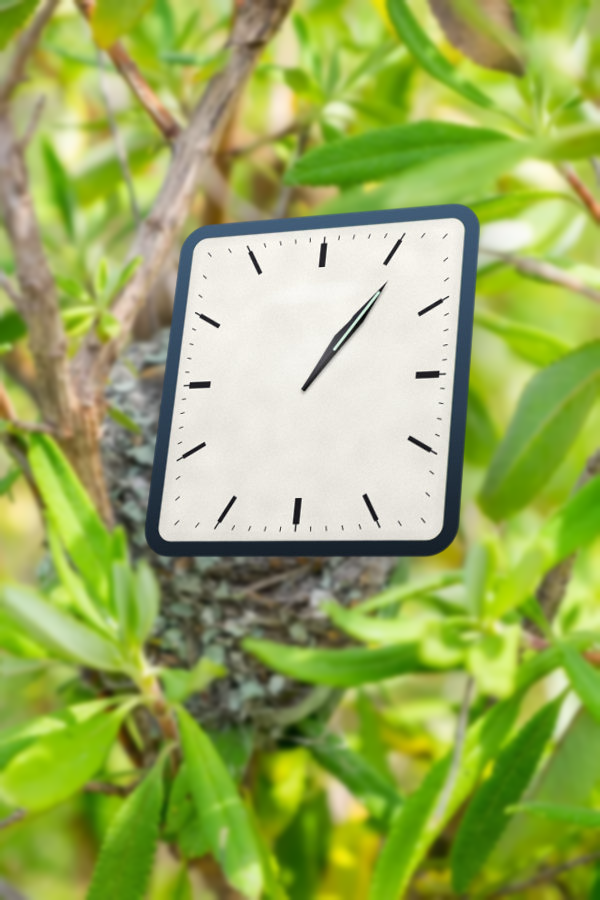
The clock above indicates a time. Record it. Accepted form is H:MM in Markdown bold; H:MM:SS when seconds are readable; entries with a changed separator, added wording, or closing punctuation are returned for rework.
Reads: **1:06**
